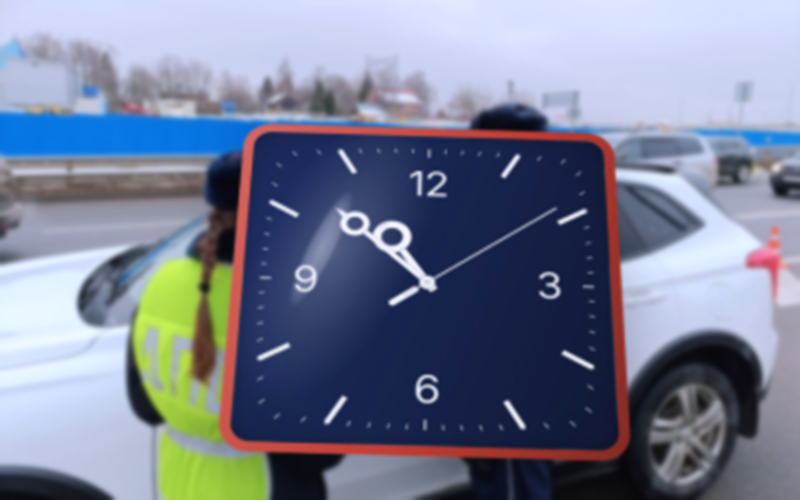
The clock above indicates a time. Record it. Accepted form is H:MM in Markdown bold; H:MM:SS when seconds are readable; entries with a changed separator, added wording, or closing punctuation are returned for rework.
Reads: **10:52:09**
